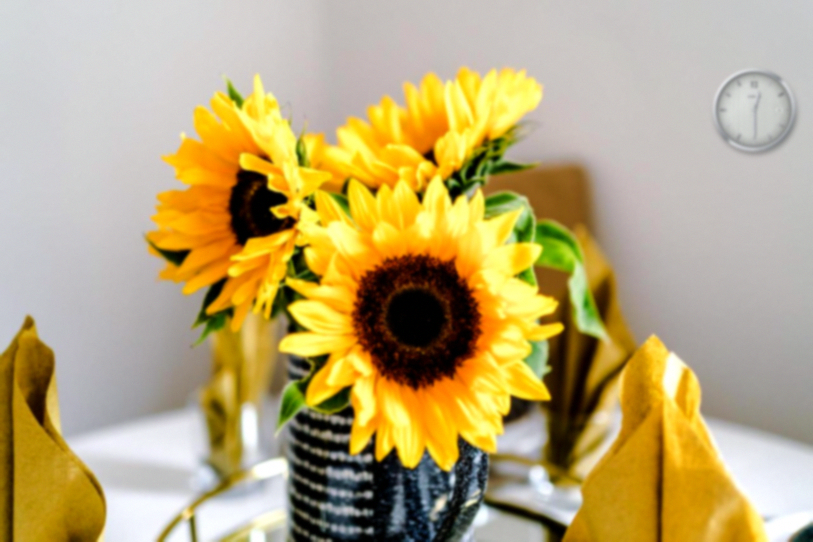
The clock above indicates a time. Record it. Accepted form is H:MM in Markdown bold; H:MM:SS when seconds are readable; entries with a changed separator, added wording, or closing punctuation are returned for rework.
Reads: **12:30**
